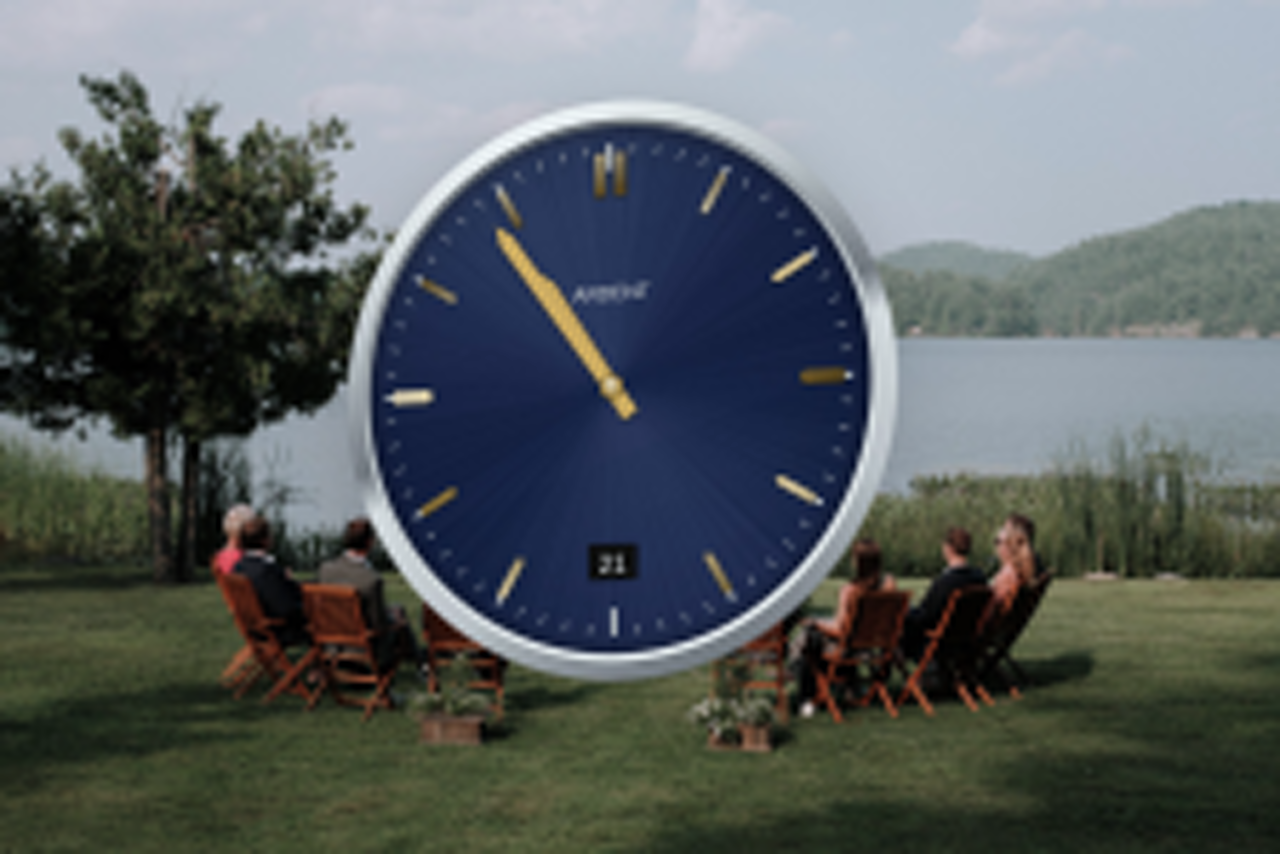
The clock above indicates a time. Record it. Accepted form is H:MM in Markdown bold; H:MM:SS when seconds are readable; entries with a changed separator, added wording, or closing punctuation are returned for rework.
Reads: **10:54**
